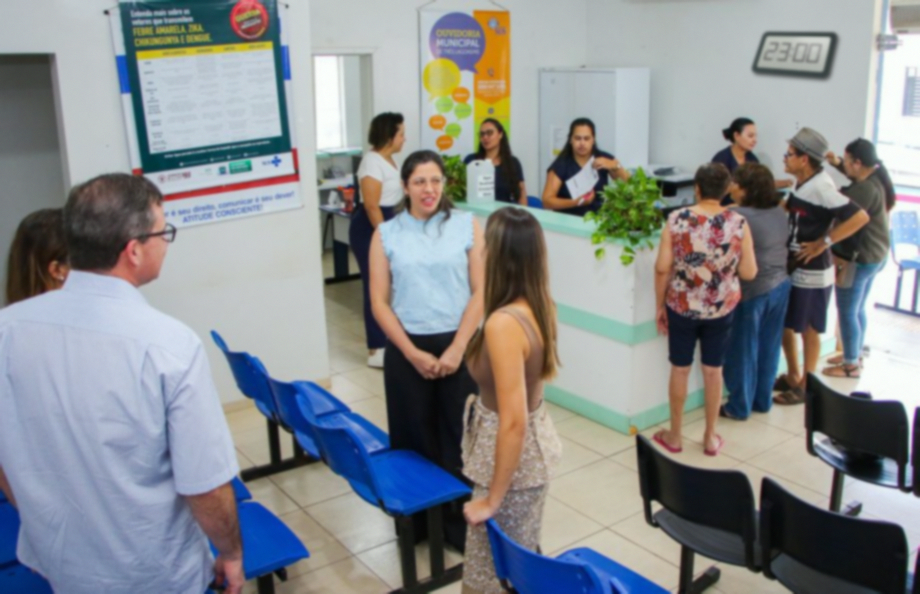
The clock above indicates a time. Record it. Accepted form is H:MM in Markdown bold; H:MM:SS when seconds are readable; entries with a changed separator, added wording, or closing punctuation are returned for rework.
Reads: **23:00**
